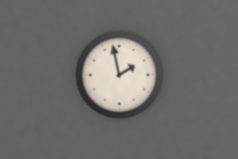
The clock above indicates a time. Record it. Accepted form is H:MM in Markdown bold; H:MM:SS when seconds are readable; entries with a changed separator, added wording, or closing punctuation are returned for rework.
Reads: **1:58**
